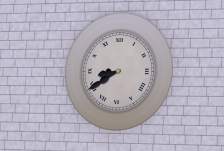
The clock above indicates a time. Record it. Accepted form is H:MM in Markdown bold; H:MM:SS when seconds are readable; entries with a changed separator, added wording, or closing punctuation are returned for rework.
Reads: **8:40**
